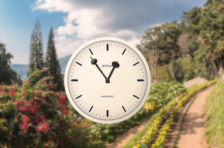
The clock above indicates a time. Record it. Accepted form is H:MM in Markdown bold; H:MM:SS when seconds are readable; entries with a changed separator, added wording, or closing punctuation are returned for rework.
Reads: **12:54**
